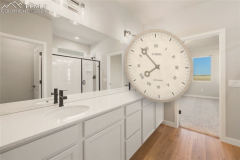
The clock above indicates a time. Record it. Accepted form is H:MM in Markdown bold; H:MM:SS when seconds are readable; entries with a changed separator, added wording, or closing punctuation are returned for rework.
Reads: **7:53**
